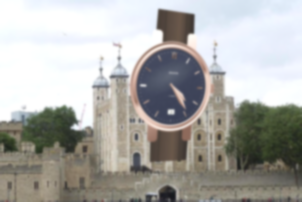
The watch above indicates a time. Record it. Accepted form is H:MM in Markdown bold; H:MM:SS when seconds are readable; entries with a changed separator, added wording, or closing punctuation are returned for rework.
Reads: **4:24**
